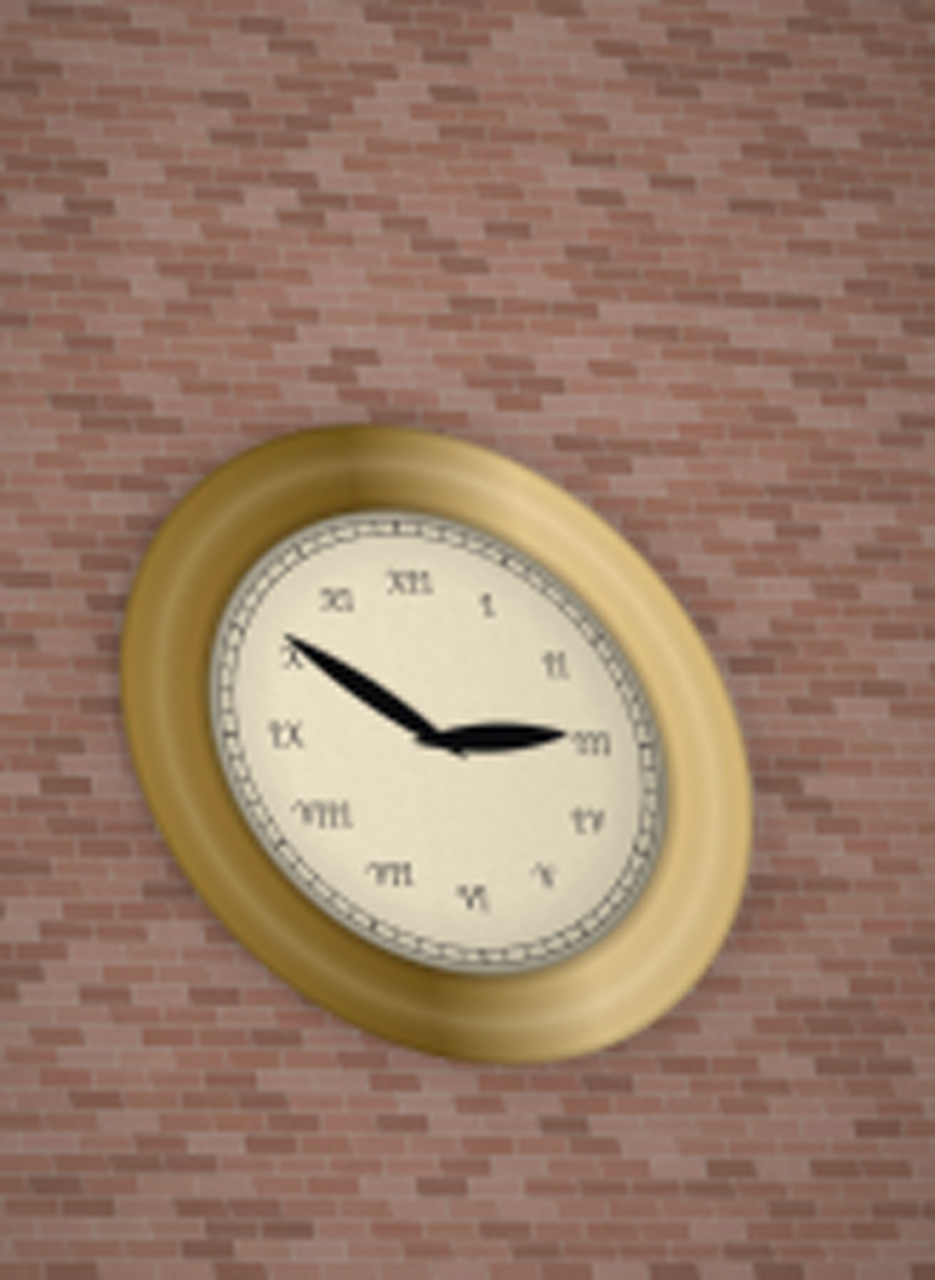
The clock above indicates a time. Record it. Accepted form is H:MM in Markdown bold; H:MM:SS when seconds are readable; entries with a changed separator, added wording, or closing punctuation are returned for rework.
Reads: **2:51**
